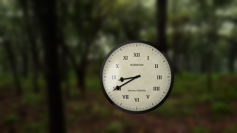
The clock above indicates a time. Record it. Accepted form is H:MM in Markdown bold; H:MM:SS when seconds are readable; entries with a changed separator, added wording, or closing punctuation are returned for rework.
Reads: **8:40**
